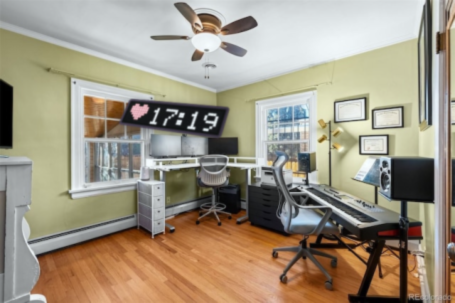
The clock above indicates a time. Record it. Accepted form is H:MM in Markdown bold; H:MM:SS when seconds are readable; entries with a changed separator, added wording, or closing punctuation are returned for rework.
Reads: **17:19**
